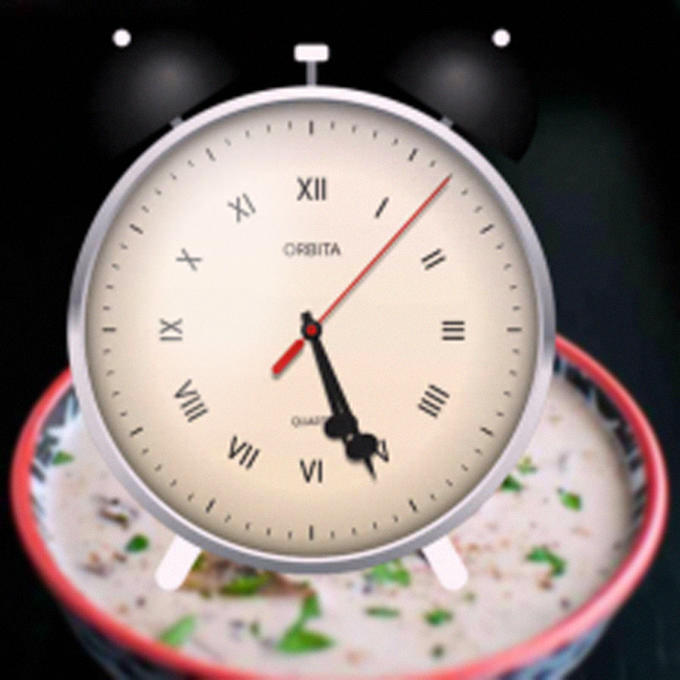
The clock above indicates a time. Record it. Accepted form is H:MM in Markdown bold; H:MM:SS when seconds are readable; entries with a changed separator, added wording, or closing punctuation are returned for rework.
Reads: **5:26:07**
